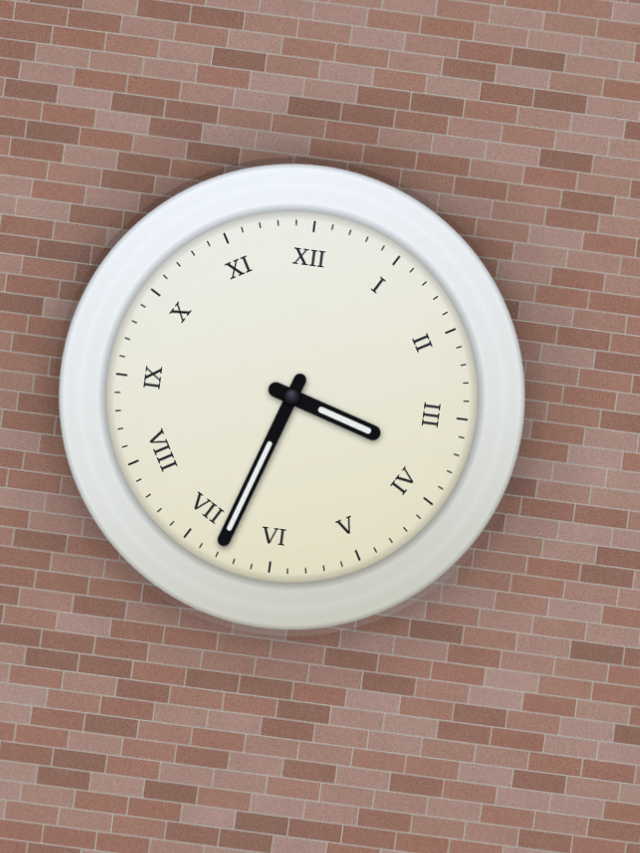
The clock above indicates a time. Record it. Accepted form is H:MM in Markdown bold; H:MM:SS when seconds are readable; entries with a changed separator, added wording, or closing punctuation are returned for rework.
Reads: **3:33**
